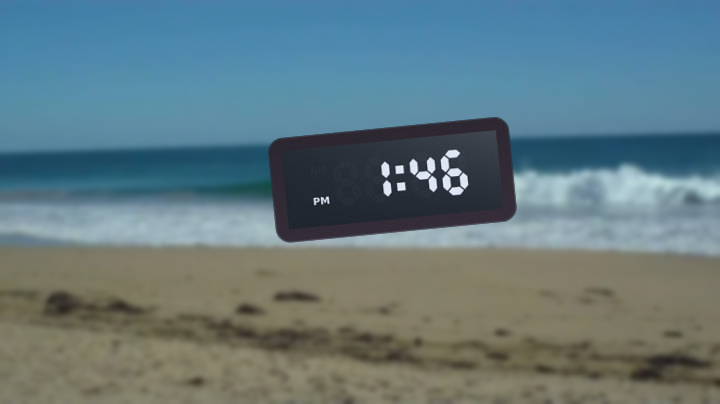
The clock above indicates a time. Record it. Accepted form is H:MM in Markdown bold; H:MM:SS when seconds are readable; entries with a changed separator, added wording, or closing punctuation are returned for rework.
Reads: **1:46**
